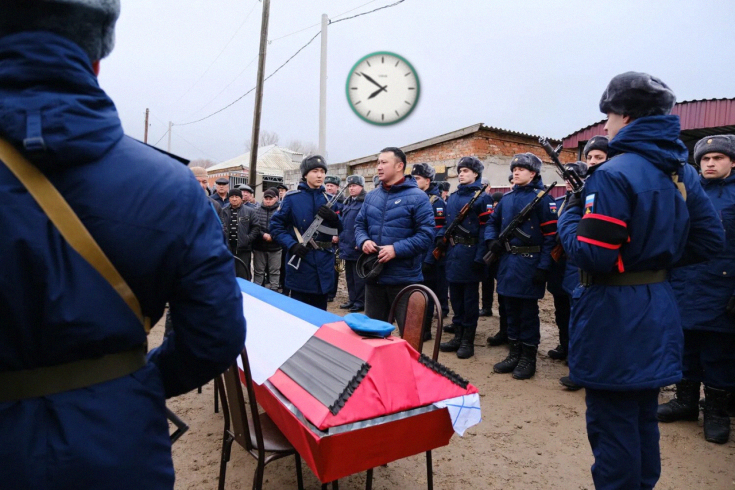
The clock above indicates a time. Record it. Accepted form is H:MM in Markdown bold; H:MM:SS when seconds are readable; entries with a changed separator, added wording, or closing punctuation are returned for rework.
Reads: **7:51**
